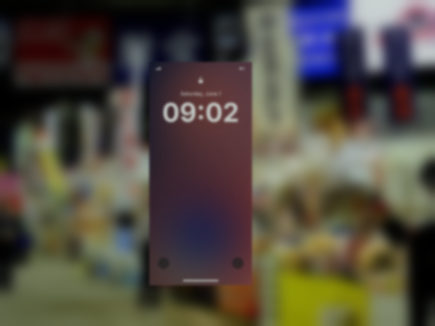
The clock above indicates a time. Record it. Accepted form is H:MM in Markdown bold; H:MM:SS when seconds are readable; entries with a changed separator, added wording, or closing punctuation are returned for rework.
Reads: **9:02**
